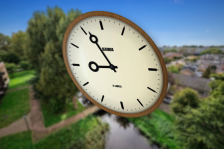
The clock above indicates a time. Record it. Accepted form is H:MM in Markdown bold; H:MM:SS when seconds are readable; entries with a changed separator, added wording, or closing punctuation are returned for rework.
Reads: **8:56**
